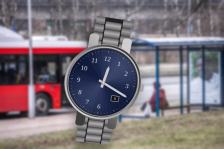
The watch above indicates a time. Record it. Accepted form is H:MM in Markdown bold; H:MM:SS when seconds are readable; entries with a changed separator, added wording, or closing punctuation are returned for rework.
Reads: **12:19**
